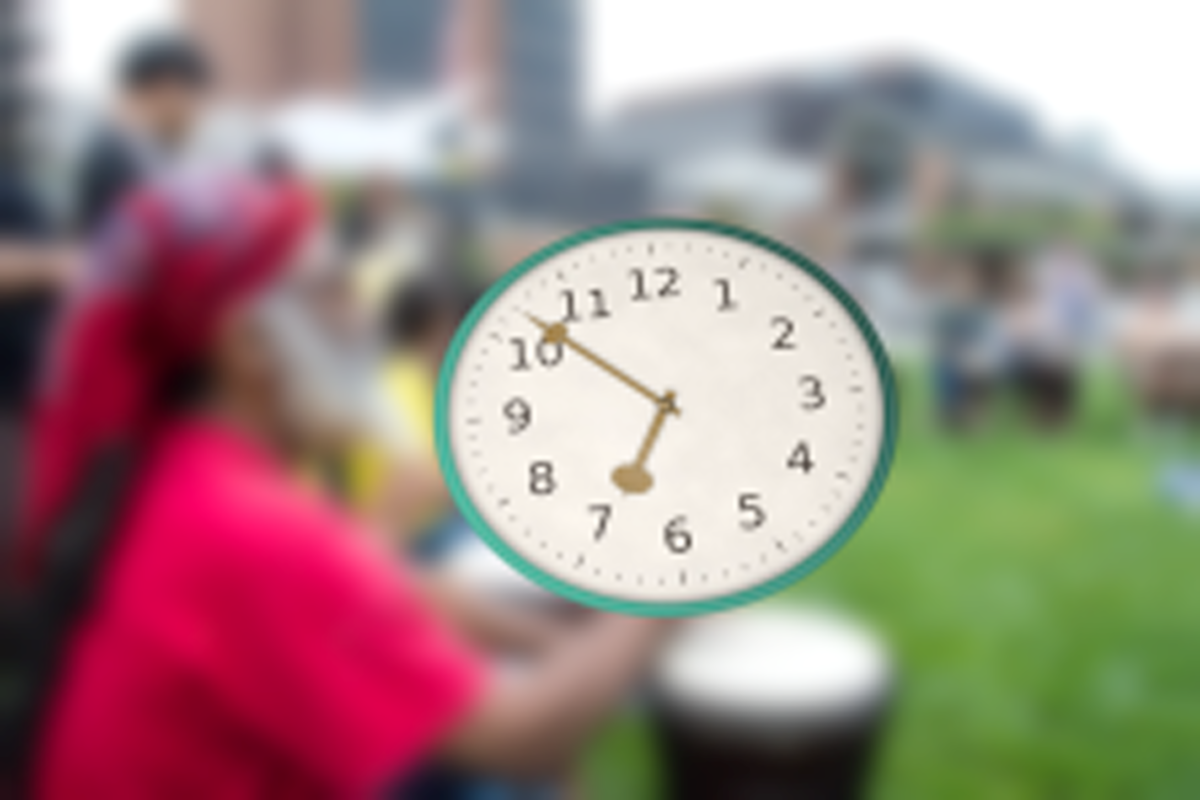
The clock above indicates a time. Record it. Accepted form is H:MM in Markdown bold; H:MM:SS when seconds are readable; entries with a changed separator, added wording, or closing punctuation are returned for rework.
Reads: **6:52**
